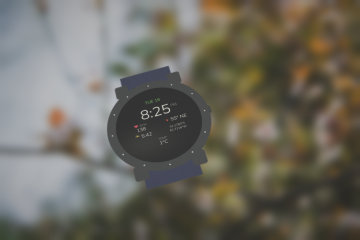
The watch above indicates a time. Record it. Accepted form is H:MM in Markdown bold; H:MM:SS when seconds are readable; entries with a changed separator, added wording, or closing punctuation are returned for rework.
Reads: **8:25**
